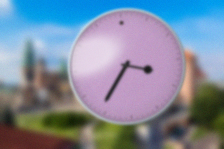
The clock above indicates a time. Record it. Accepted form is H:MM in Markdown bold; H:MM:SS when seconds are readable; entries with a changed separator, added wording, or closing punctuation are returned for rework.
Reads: **3:36**
